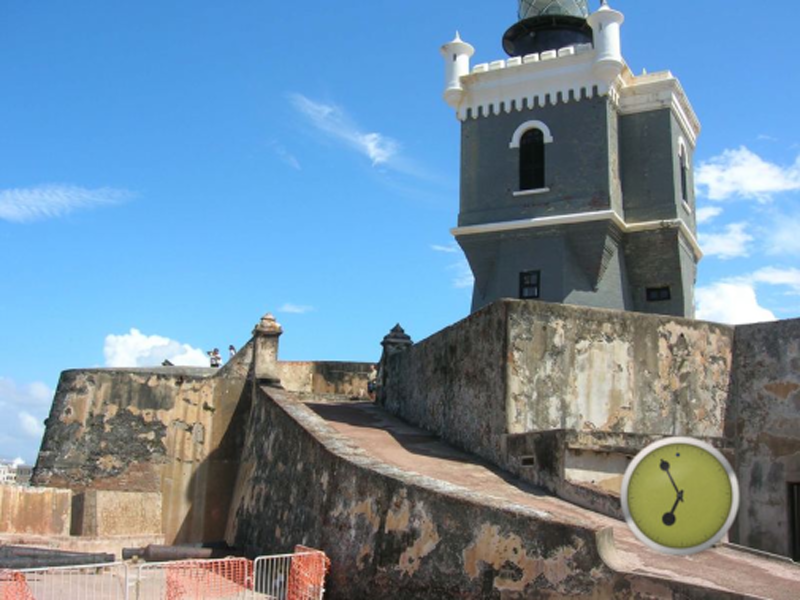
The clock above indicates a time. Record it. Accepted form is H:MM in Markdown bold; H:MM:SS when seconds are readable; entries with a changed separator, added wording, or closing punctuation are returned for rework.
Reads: **6:56**
